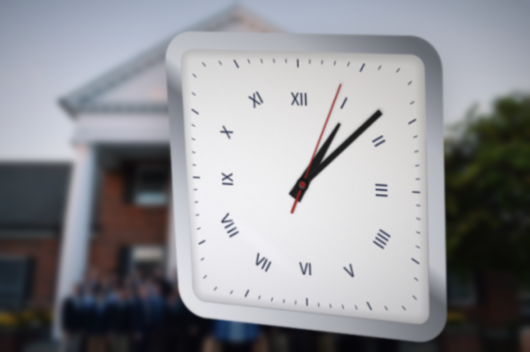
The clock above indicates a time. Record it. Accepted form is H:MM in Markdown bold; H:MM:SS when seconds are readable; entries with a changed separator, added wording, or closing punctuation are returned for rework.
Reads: **1:08:04**
